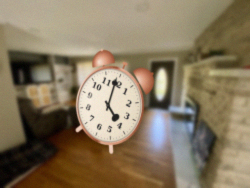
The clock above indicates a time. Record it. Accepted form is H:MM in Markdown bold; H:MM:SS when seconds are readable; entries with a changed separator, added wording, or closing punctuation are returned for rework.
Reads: **3:59**
